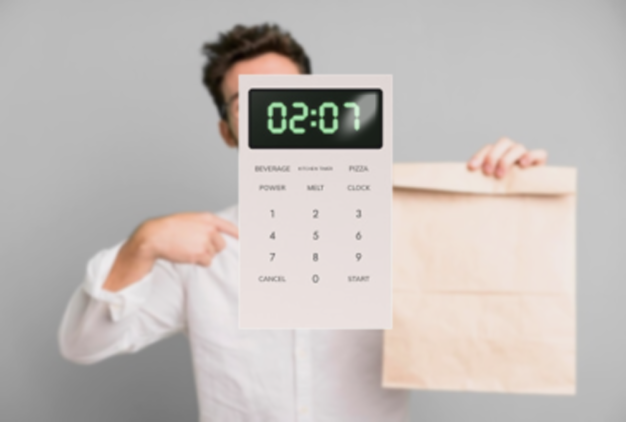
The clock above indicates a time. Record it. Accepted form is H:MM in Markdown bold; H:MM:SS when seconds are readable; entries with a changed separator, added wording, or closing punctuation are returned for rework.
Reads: **2:07**
